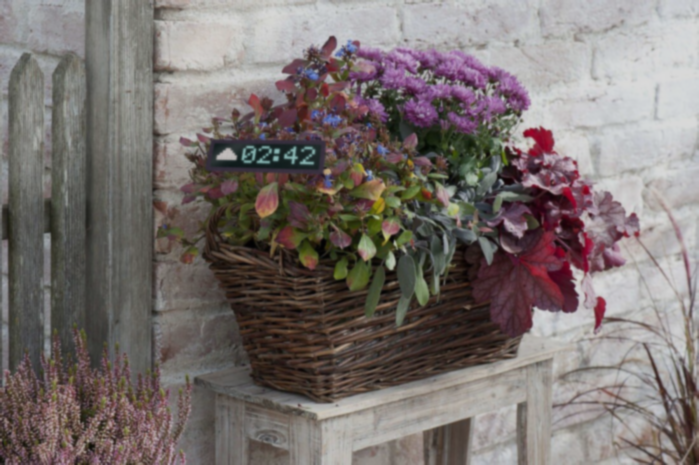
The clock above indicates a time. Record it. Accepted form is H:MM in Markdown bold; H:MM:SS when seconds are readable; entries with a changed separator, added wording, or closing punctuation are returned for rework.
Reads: **2:42**
